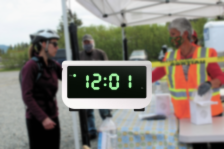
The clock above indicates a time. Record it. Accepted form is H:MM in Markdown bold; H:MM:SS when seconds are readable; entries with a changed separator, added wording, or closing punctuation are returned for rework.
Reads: **12:01**
